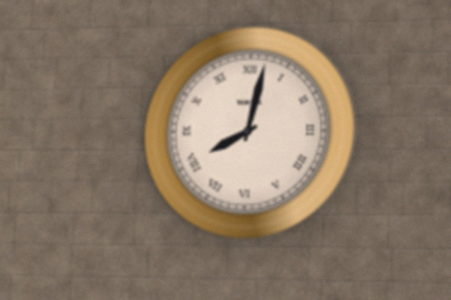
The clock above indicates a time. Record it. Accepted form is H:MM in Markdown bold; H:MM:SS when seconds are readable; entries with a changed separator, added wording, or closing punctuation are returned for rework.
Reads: **8:02**
